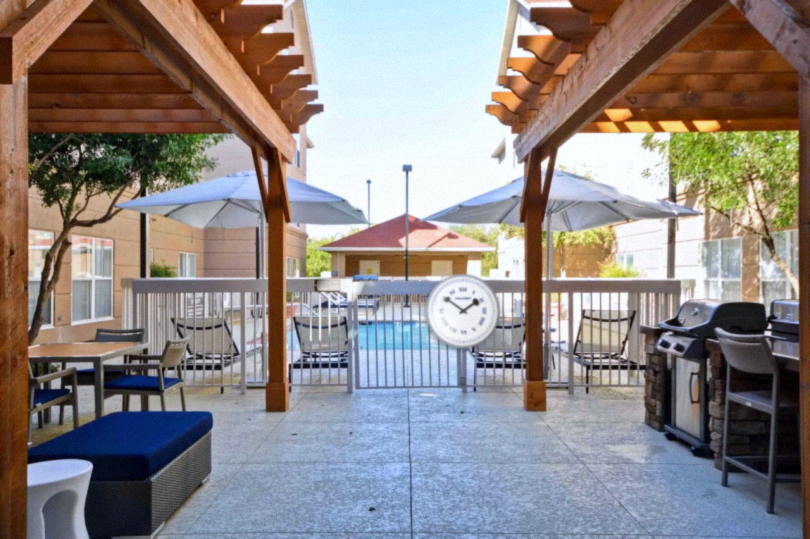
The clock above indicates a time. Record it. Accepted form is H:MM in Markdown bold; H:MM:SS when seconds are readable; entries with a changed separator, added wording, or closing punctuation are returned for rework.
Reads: **1:51**
